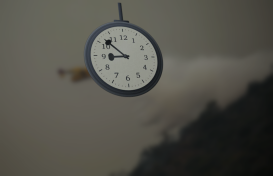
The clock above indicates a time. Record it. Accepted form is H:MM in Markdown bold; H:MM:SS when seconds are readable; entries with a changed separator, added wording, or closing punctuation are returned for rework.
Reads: **8:52**
